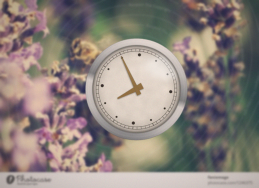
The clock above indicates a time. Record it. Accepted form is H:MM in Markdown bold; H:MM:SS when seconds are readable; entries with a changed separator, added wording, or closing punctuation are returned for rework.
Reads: **7:55**
